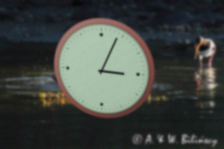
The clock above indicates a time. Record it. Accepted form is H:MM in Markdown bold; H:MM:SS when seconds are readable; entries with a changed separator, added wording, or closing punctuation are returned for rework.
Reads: **3:04**
